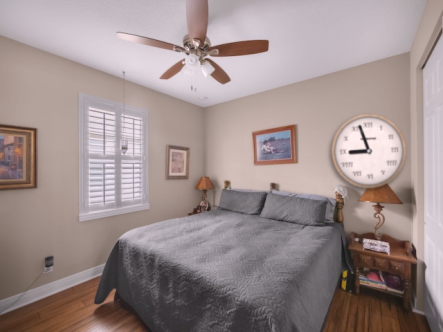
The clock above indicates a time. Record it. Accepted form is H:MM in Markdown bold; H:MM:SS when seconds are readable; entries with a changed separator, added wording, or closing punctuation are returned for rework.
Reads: **8:57**
